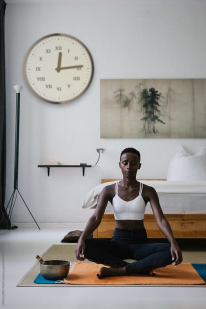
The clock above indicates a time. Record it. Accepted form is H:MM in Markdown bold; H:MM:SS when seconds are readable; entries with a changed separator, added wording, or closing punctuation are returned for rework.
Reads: **12:14**
